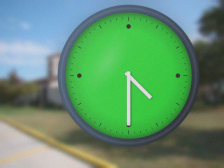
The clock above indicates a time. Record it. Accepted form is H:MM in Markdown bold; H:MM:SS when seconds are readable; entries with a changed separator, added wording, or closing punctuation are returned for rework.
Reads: **4:30**
